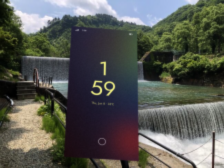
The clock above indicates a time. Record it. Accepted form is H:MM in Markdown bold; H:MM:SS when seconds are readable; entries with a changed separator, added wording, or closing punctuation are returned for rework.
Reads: **1:59**
